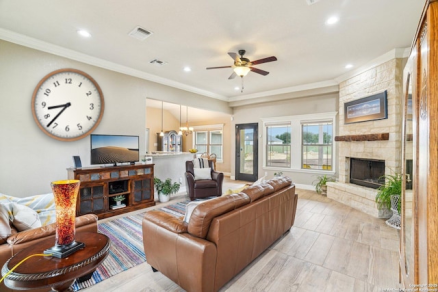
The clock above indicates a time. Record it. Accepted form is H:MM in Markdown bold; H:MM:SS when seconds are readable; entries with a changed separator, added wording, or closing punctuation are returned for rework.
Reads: **8:37**
